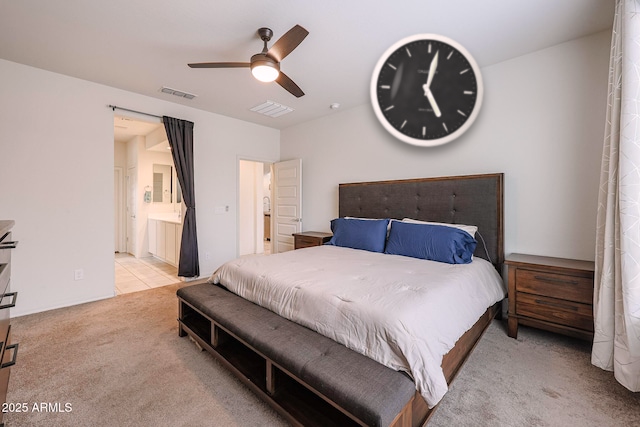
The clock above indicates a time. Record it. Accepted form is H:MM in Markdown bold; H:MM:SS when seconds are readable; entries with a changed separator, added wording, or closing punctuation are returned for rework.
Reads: **5:02**
